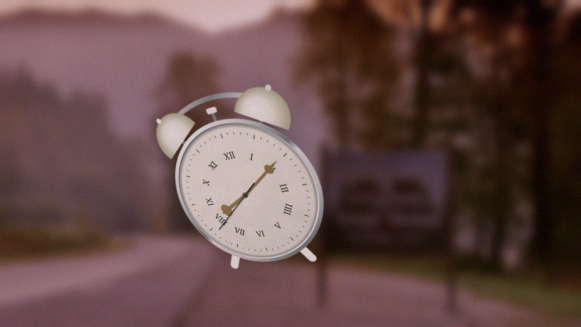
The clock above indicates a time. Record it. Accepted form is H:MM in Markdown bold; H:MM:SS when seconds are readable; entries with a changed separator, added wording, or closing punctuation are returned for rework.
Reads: **8:09:39**
